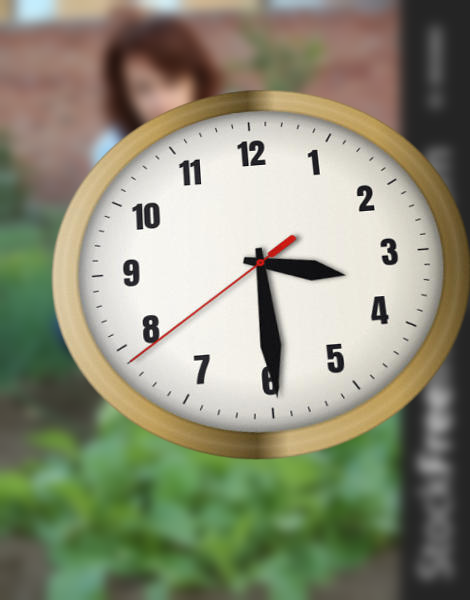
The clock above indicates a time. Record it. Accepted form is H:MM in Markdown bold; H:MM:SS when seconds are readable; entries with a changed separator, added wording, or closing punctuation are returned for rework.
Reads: **3:29:39**
